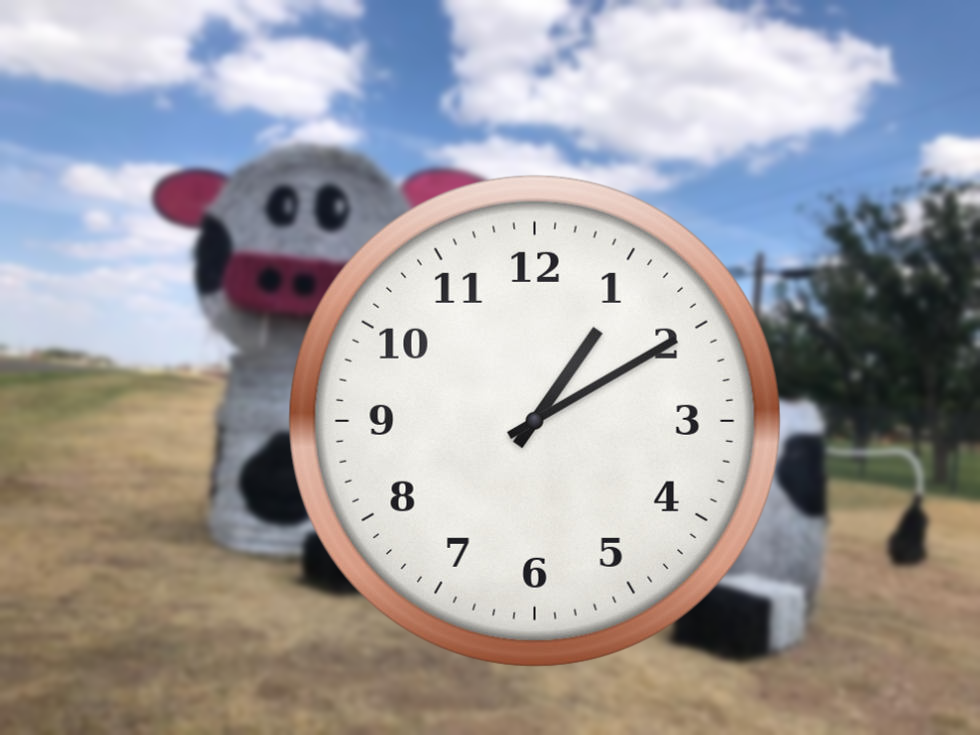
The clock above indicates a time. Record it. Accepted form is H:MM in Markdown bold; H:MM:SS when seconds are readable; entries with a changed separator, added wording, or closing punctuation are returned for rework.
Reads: **1:10**
